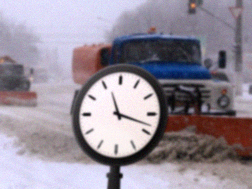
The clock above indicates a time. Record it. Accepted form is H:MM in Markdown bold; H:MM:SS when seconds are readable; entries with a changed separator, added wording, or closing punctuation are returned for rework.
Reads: **11:18**
